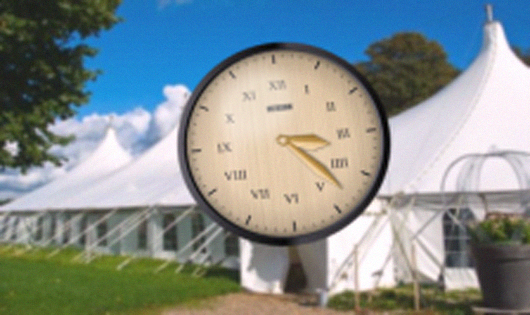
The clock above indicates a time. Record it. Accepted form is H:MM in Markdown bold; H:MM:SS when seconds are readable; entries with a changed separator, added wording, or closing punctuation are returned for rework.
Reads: **3:23**
